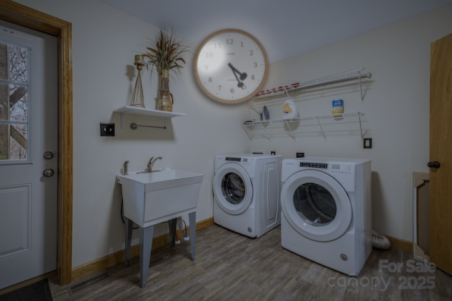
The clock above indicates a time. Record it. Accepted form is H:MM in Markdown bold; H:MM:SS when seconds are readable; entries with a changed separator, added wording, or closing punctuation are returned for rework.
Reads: **4:26**
